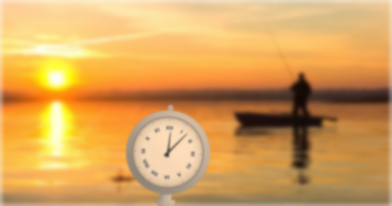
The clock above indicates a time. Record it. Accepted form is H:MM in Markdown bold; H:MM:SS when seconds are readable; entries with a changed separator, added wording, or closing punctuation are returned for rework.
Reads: **12:07**
